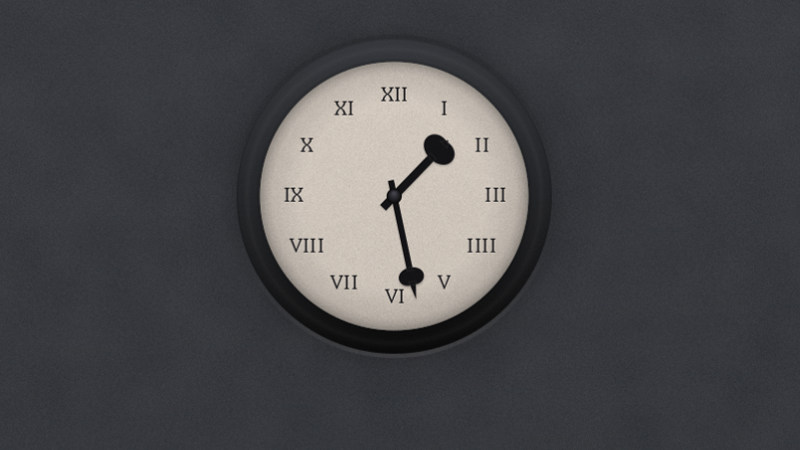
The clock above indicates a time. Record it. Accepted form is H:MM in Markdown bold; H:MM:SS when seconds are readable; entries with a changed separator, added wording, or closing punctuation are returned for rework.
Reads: **1:28**
